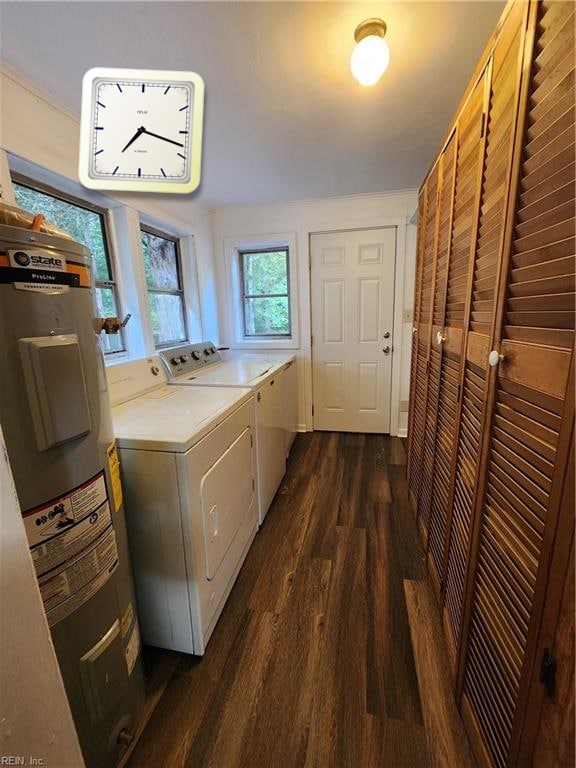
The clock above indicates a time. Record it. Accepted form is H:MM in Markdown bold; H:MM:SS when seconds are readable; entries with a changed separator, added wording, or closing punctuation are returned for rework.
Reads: **7:18**
